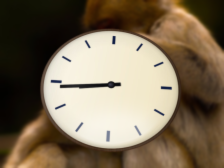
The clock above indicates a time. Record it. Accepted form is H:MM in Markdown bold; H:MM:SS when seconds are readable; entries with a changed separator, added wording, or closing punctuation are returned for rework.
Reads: **8:44**
